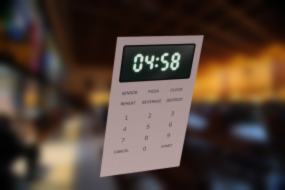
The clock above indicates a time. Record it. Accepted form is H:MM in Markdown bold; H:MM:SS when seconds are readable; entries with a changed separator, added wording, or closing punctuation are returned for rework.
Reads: **4:58**
